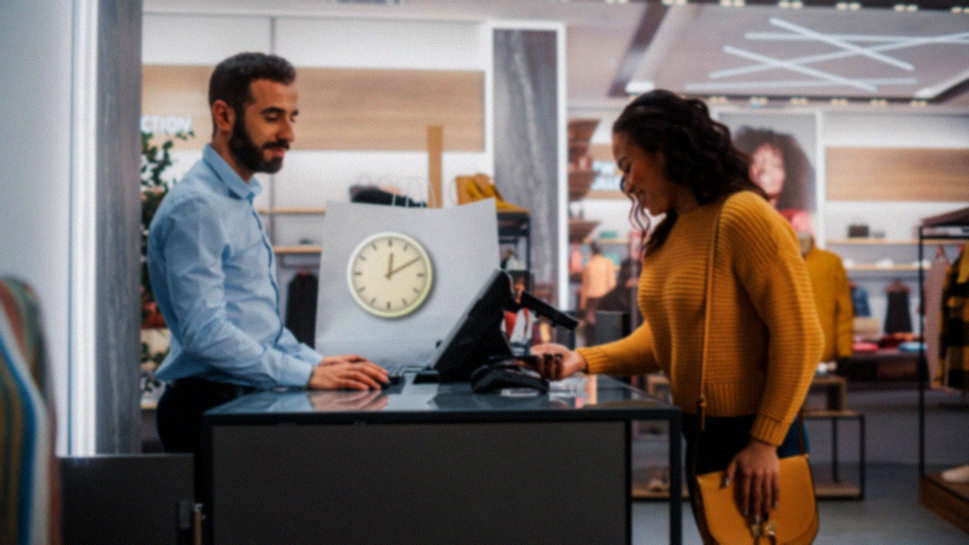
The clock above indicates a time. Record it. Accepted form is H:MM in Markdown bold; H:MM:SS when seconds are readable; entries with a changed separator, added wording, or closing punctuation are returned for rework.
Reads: **12:10**
